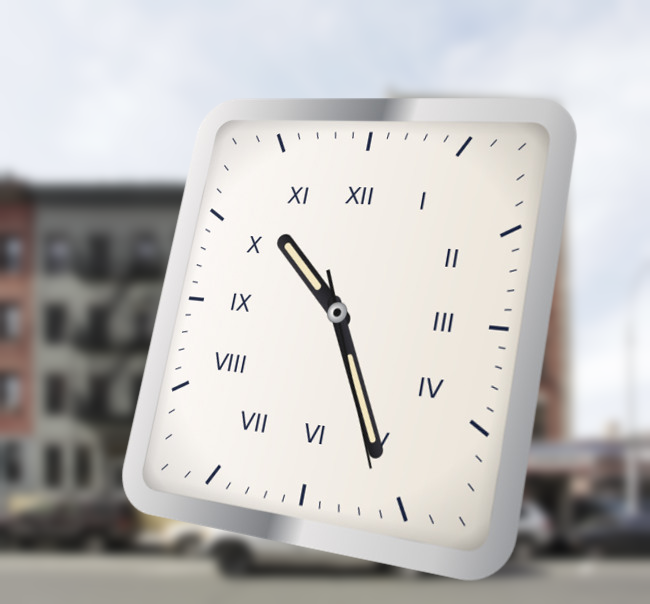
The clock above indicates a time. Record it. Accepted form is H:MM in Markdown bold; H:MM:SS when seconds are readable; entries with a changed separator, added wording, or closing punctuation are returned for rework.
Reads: **10:25:26**
